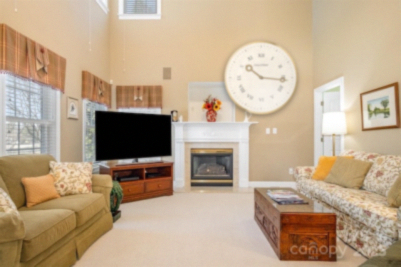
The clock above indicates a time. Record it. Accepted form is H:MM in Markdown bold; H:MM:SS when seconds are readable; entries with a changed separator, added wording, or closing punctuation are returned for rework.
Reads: **10:16**
